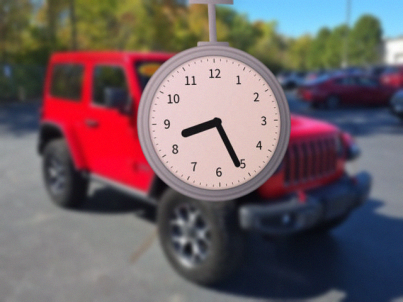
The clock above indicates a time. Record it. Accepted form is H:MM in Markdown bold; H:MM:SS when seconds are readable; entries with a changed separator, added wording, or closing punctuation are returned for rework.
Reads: **8:26**
